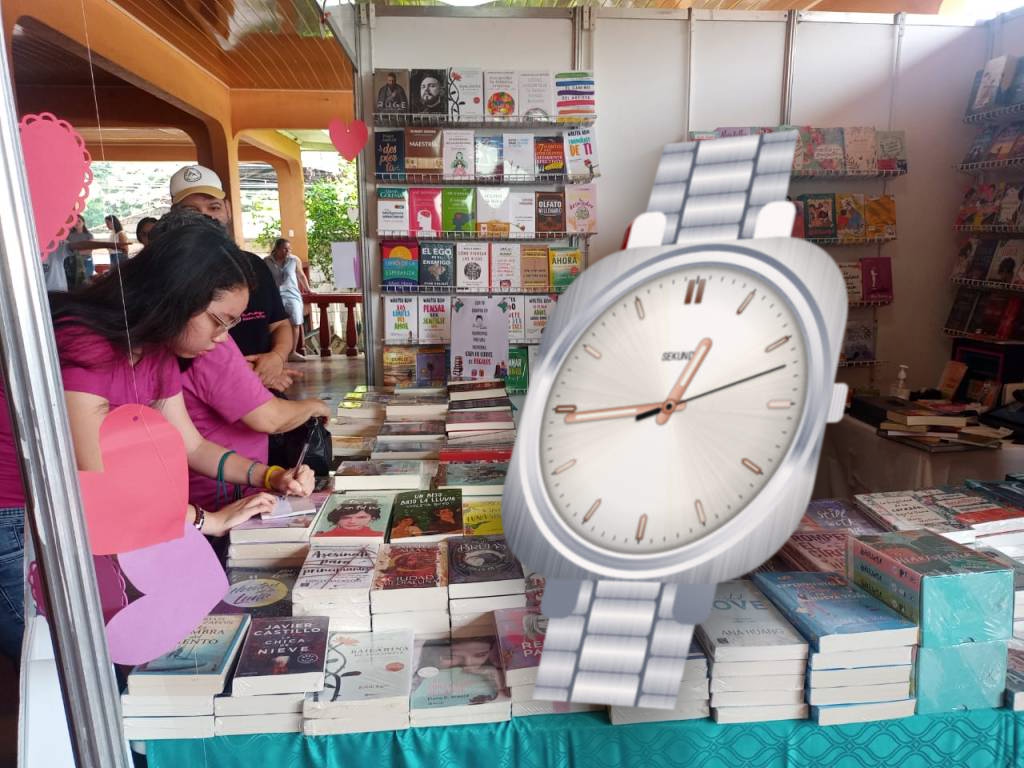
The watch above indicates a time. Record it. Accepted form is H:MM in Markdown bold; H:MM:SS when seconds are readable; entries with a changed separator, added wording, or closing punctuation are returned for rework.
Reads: **12:44:12**
